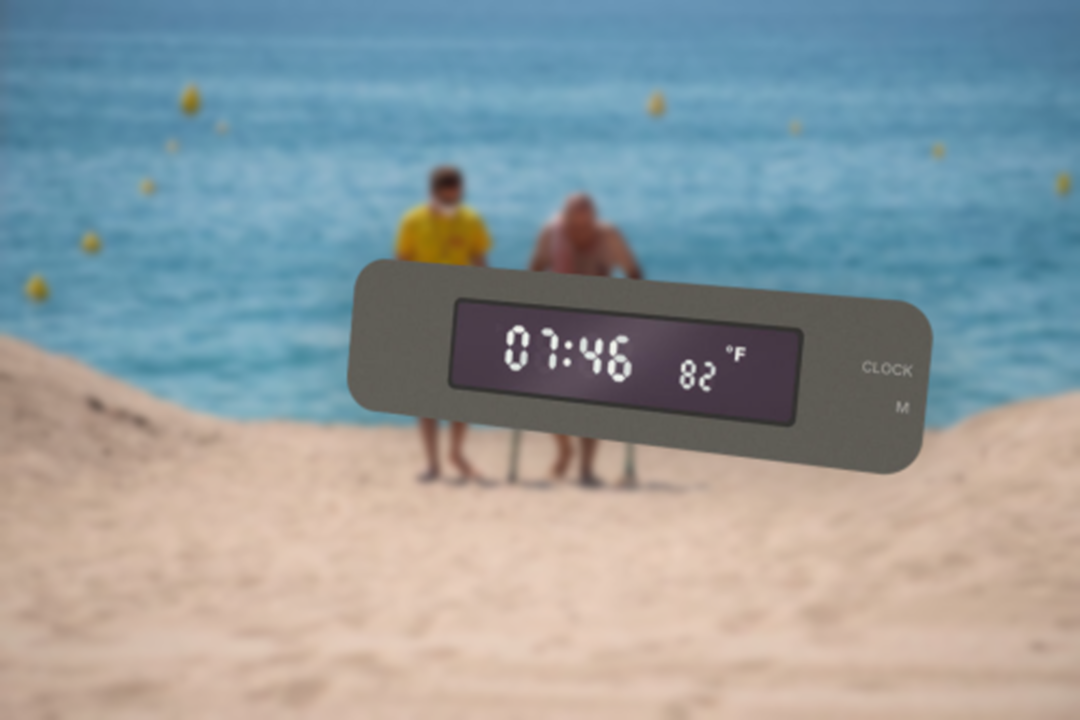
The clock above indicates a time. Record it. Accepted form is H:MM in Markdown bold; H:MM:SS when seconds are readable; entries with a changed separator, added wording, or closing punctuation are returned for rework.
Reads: **7:46**
